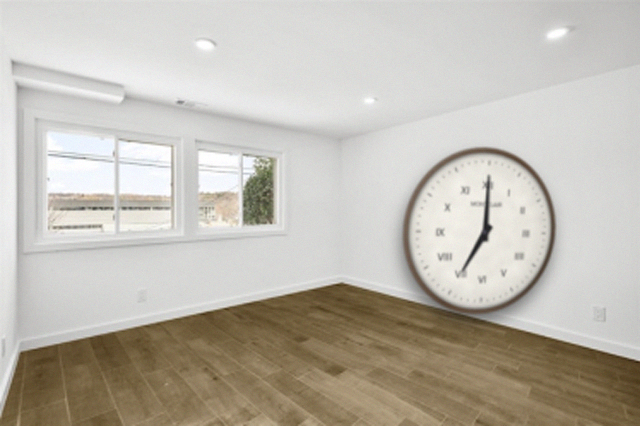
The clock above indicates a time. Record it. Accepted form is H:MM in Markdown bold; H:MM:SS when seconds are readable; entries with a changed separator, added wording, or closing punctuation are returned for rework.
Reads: **7:00**
